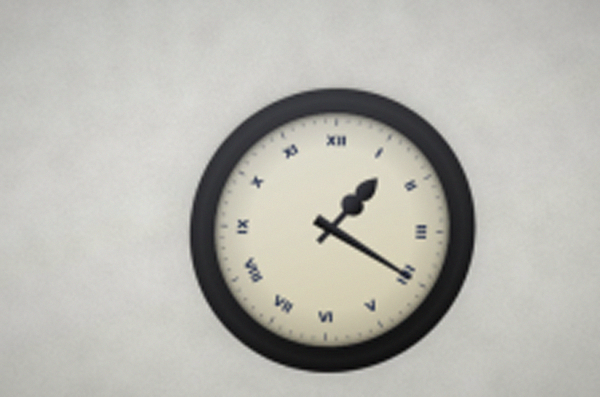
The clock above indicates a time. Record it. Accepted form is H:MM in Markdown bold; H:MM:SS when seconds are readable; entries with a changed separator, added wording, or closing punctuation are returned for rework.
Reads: **1:20**
